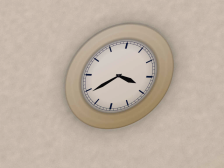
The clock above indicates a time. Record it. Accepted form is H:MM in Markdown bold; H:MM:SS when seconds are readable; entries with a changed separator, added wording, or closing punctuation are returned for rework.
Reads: **3:39**
